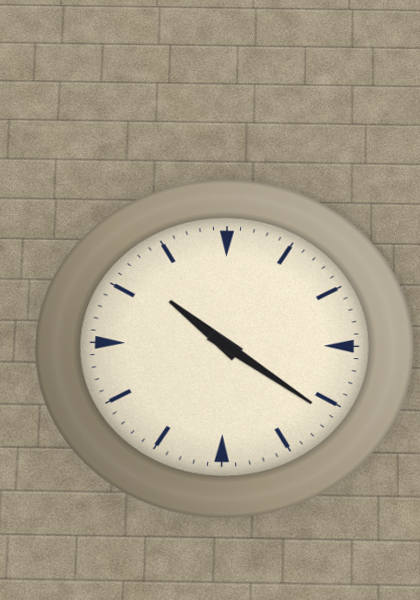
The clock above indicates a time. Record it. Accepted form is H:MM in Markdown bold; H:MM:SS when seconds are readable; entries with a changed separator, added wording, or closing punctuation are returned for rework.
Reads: **10:21**
